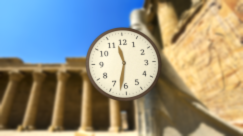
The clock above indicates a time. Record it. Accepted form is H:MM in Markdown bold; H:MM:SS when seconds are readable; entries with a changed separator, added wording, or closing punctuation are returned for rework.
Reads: **11:32**
